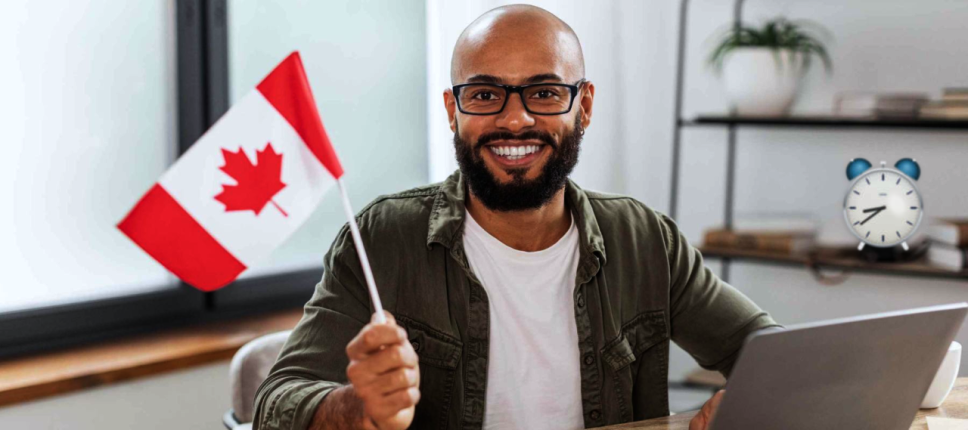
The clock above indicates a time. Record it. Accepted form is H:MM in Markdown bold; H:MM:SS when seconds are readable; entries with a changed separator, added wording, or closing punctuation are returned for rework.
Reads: **8:39**
